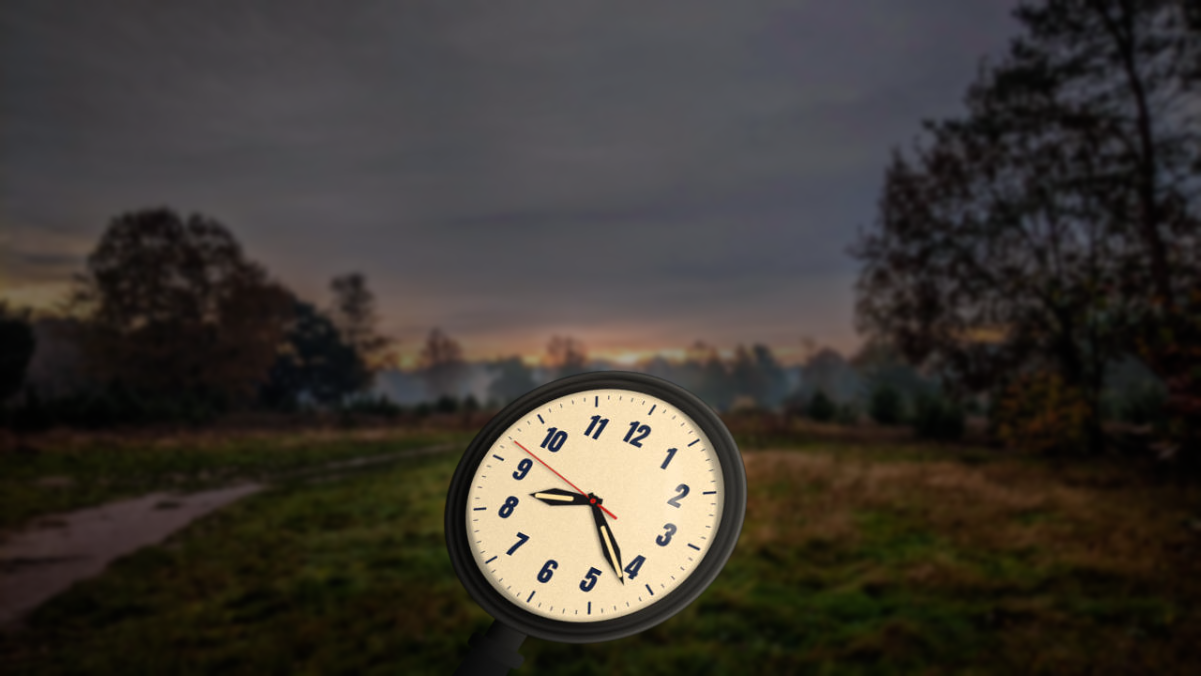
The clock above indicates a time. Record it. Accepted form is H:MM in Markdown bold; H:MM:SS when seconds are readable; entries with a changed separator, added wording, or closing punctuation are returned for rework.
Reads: **8:21:47**
